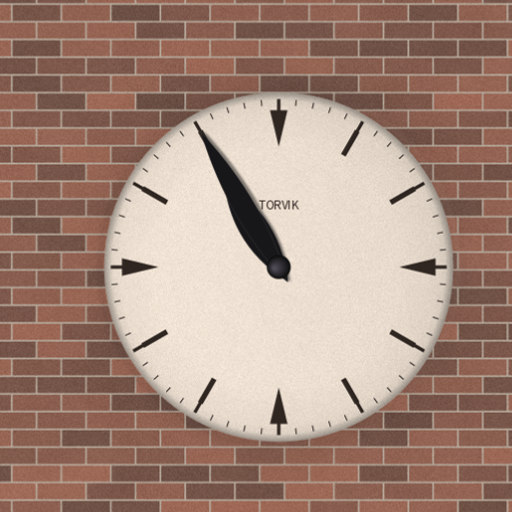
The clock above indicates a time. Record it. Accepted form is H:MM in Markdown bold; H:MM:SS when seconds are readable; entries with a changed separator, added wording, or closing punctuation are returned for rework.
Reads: **10:55**
